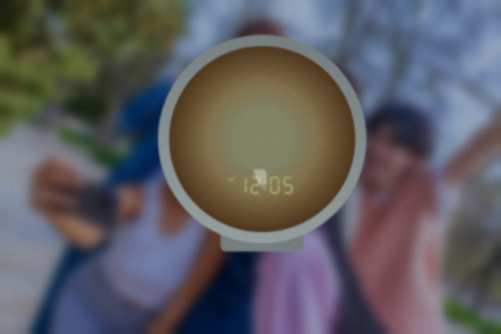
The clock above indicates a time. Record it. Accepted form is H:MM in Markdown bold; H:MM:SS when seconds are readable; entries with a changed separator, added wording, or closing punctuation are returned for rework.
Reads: **12:05**
